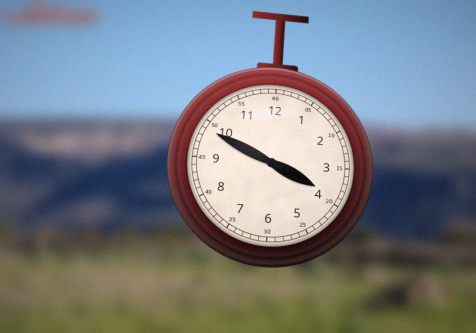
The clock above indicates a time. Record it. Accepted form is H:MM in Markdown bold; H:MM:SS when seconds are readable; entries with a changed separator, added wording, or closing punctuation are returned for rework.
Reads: **3:49**
